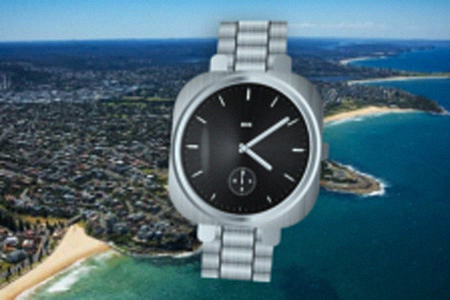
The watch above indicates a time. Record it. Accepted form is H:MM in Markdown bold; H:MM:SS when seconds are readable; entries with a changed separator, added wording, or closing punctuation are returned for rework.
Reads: **4:09**
